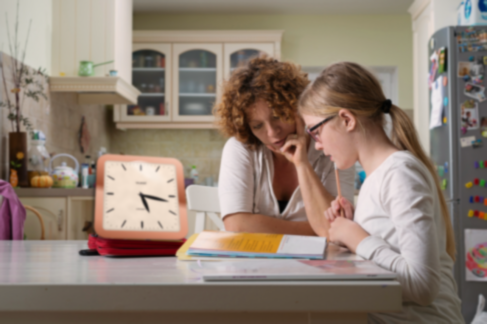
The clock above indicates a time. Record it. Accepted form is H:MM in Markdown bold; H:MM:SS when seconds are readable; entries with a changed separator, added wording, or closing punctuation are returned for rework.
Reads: **5:17**
